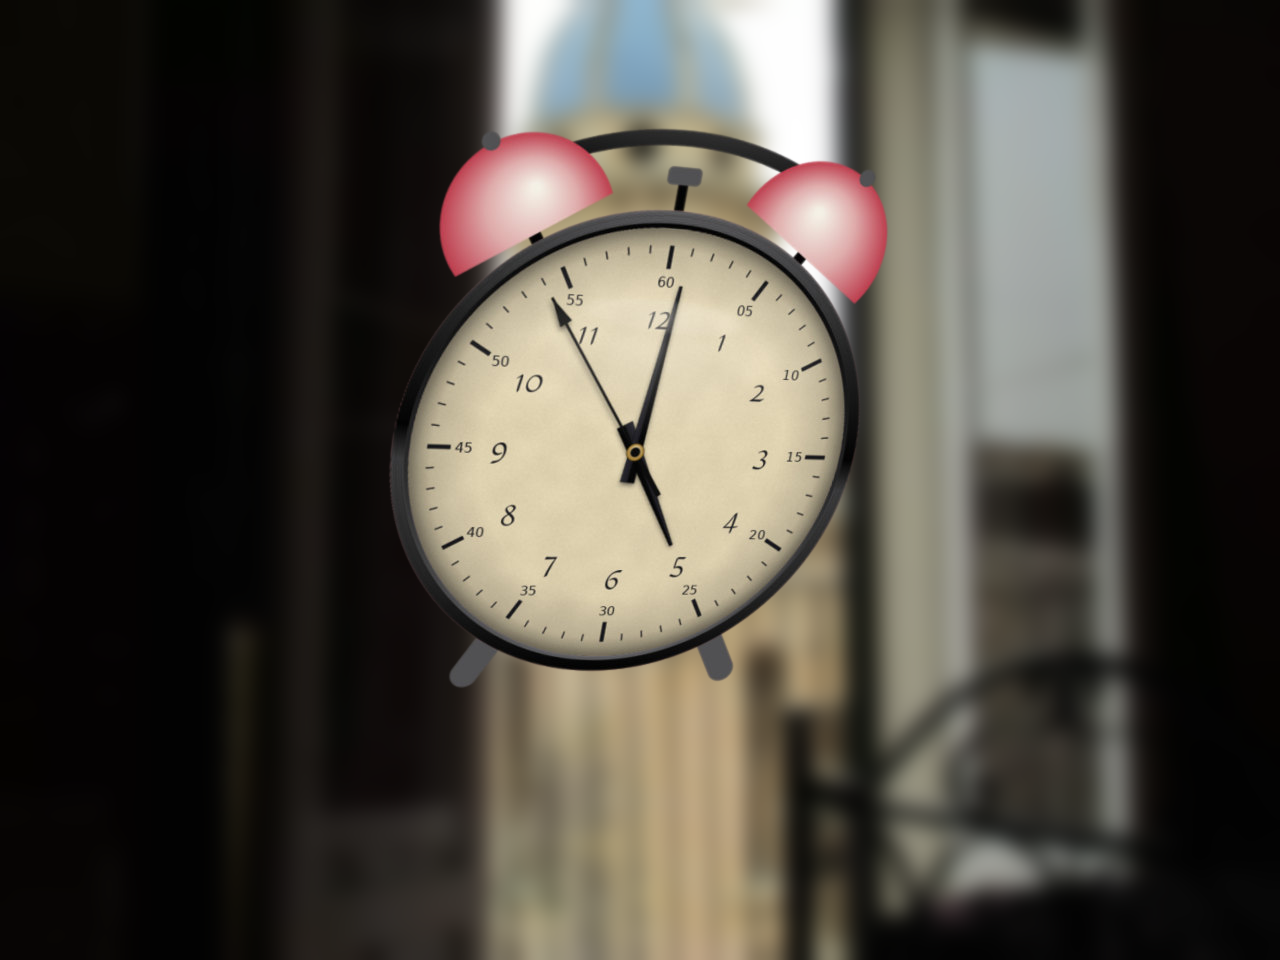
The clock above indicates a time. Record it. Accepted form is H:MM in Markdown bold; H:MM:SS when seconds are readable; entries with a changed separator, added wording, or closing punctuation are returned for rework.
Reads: **5:00:54**
